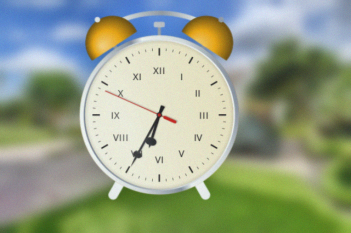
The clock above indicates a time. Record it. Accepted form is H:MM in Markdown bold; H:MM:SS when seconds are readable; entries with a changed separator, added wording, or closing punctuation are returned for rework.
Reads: **6:34:49**
